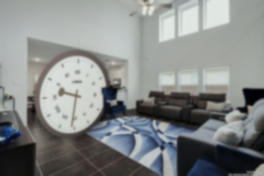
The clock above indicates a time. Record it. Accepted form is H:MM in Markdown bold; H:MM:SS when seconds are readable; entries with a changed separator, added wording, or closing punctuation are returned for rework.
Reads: **9:31**
